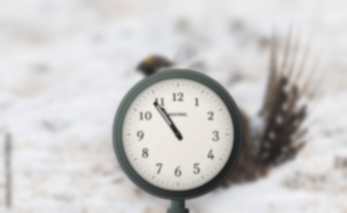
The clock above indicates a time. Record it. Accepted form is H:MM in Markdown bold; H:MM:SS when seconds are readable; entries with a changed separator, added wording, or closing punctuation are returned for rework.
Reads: **10:54**
